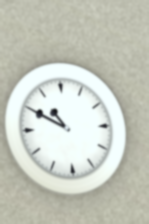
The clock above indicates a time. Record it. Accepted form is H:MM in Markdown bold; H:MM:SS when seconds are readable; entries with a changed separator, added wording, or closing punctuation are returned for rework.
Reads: **10:50**
